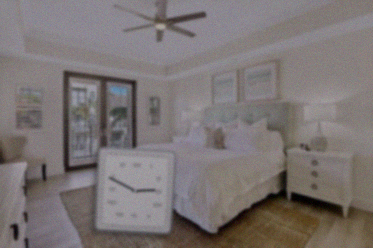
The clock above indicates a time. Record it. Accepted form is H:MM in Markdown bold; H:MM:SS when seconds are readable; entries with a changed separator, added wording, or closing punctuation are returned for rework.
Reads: **2:49**
